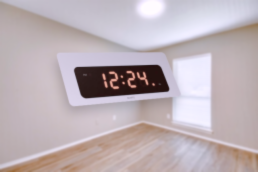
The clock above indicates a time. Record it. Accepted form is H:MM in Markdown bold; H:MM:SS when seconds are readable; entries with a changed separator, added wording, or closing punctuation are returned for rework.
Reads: **12:24**
